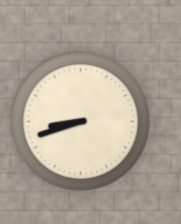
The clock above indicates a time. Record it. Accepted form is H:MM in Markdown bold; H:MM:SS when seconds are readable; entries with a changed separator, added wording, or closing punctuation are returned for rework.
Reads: **8:42**
